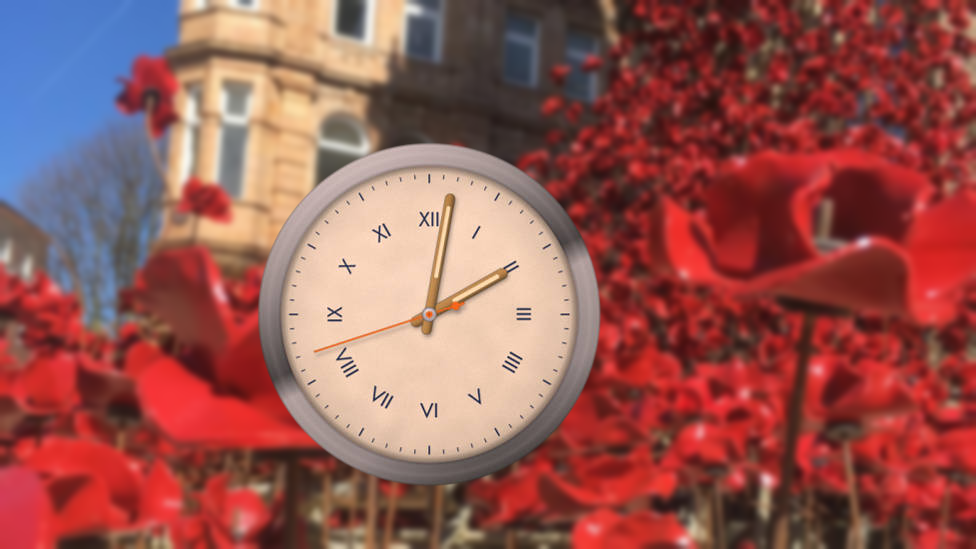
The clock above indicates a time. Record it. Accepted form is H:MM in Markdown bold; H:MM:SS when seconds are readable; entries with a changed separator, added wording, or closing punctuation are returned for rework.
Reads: **2:01:42**
